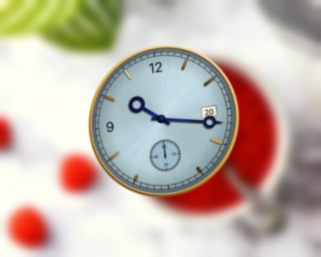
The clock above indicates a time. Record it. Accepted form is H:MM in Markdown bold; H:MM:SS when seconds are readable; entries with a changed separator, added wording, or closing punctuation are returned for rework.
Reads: **10:17**
